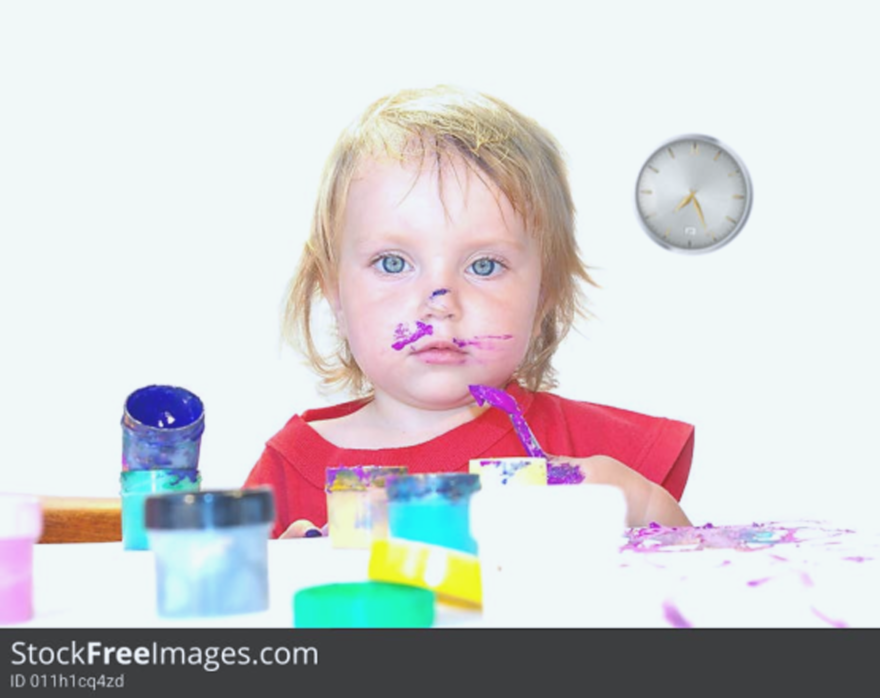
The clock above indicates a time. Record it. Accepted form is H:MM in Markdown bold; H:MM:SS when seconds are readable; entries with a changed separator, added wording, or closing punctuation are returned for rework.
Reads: **7:26**
